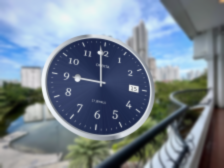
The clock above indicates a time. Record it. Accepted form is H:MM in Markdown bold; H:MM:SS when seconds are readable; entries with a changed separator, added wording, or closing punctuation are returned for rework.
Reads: **8:59**
